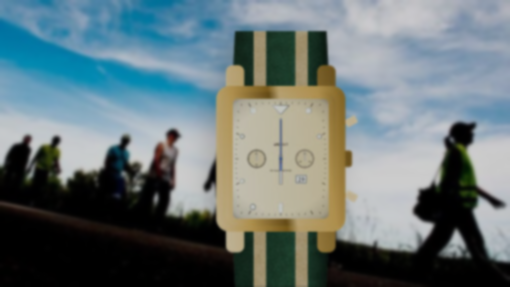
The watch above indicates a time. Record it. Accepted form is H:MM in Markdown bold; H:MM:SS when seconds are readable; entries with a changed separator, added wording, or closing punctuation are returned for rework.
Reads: **6:00**
